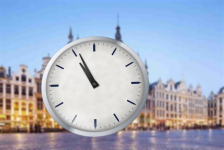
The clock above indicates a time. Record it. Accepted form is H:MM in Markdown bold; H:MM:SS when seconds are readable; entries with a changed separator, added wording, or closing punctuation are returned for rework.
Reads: **10:56**
